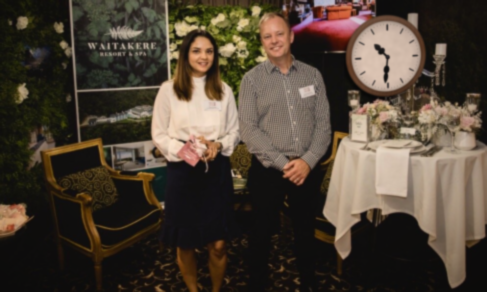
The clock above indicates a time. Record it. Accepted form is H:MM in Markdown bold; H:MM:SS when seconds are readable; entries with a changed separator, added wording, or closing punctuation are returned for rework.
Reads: **10:31**
